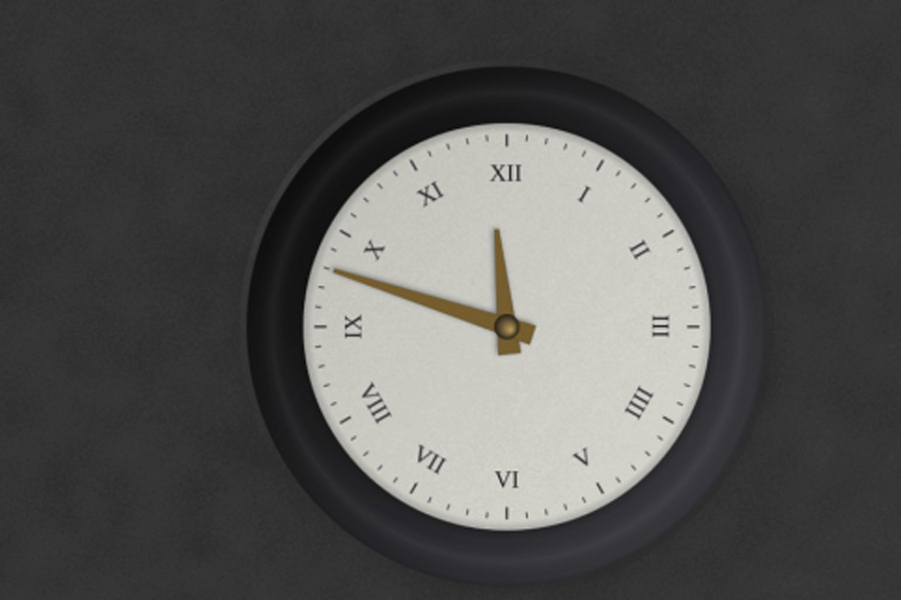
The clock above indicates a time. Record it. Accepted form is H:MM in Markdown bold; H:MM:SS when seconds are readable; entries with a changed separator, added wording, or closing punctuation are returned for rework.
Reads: **11:48**
